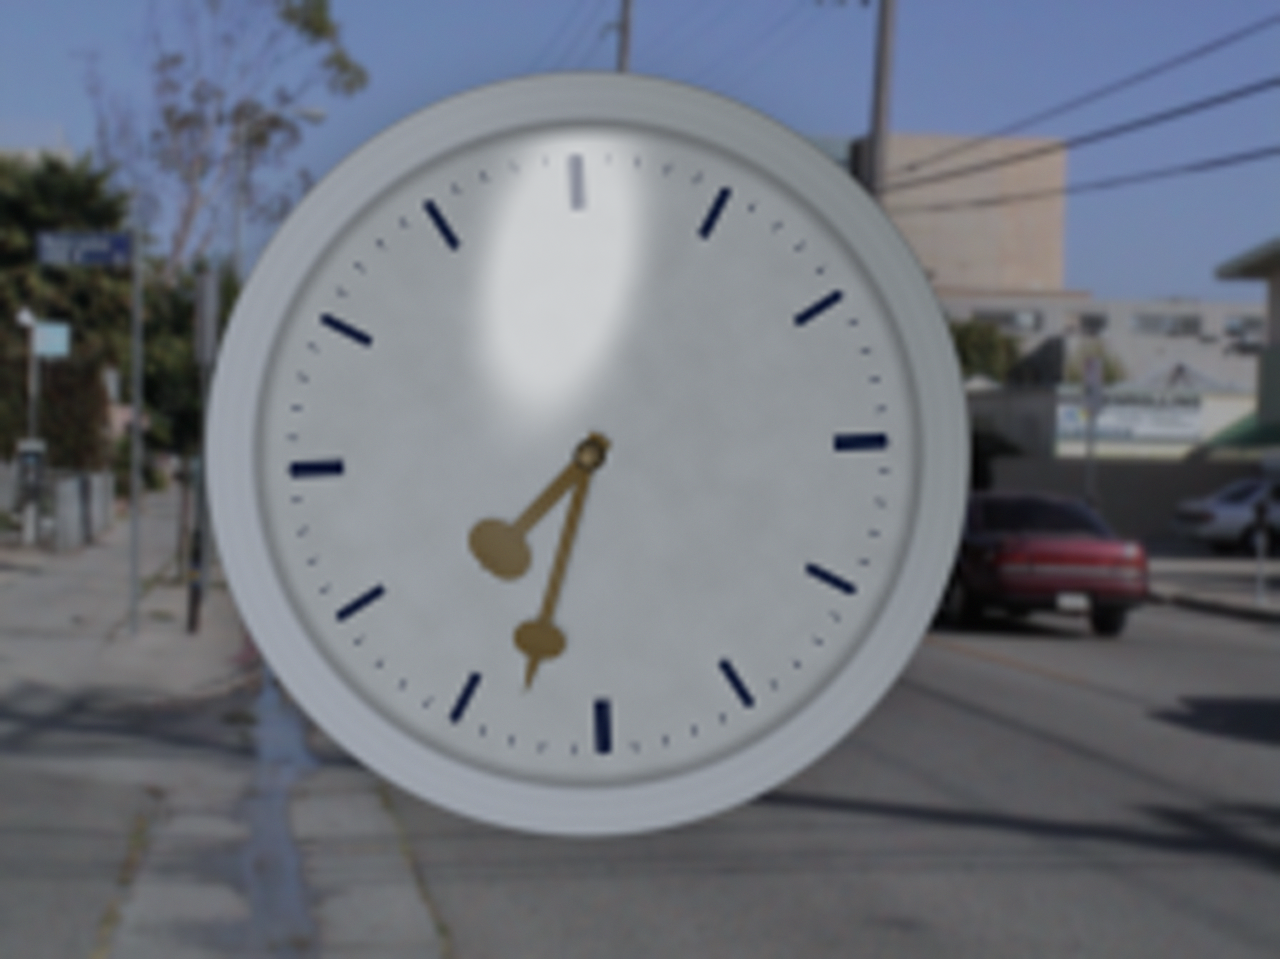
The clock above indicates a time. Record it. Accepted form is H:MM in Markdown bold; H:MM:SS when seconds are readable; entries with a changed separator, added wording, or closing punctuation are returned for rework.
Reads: **7:33**
